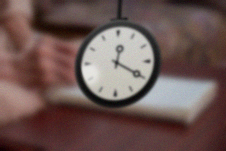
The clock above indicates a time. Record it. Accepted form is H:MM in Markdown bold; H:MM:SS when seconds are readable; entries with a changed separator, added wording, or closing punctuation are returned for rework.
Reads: **12:20**
